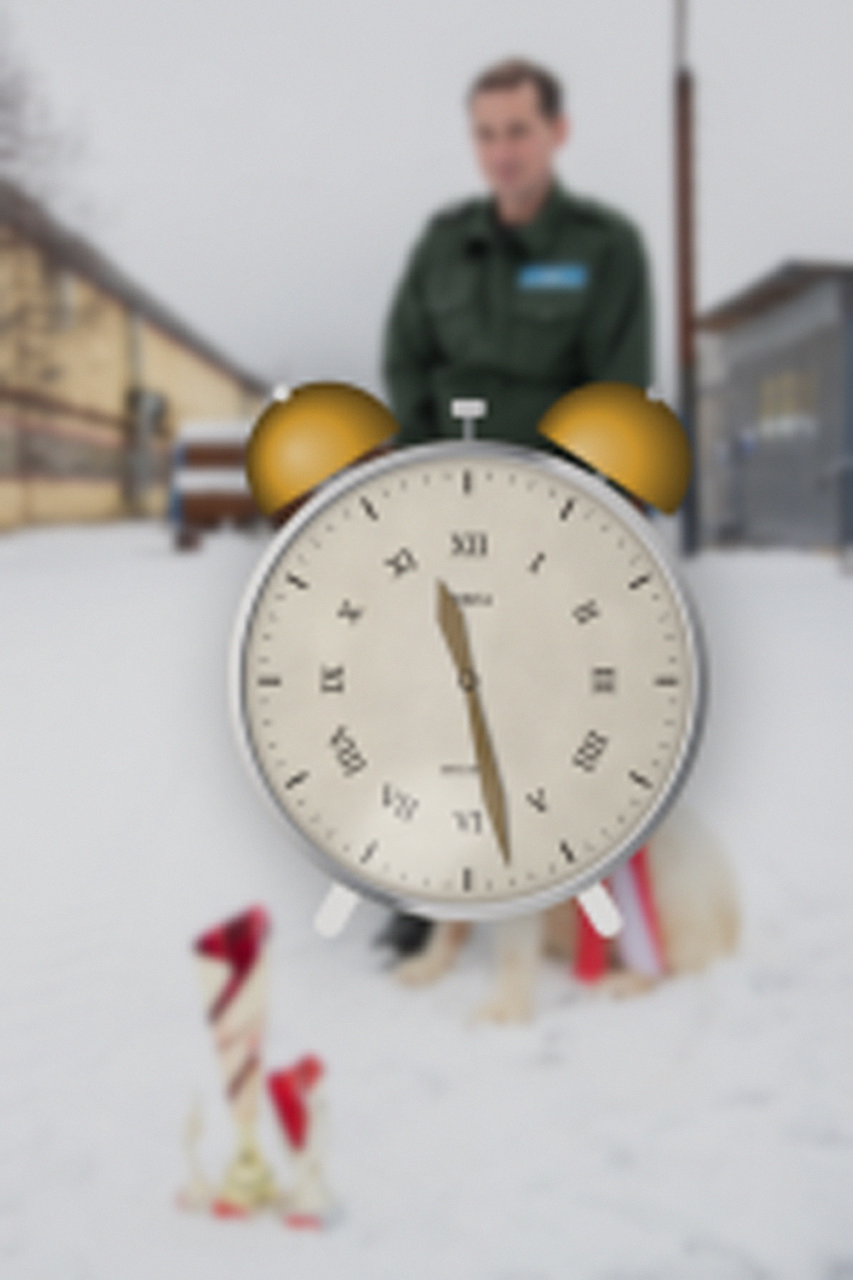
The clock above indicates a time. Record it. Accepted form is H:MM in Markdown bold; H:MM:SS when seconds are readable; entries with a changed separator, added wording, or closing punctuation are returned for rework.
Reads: **11:28**
